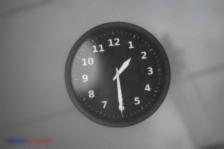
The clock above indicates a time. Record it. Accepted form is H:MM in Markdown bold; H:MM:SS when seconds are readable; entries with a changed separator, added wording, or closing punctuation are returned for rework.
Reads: **1:30**
